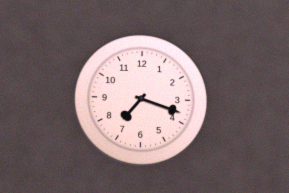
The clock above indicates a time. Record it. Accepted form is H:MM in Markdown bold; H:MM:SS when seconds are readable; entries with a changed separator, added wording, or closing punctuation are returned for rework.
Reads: **7:18**
